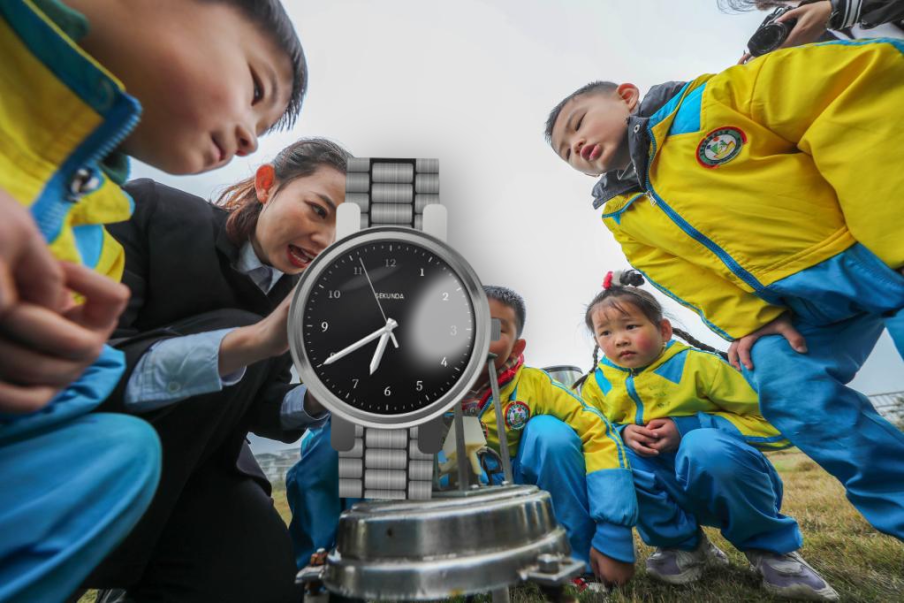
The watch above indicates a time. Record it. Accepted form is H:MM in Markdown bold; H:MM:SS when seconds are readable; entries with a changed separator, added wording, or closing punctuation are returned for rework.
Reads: **6:39:56**
